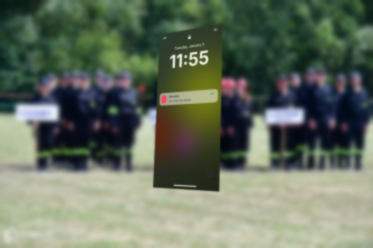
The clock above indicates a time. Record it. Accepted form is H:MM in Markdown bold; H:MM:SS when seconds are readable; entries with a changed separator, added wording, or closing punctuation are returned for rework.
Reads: **11:55**
